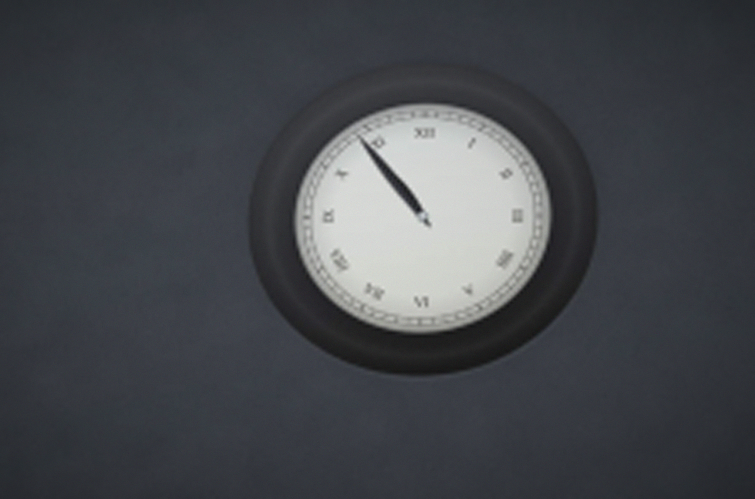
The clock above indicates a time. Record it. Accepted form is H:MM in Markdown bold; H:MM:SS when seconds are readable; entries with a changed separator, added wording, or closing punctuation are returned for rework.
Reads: **10:54**
